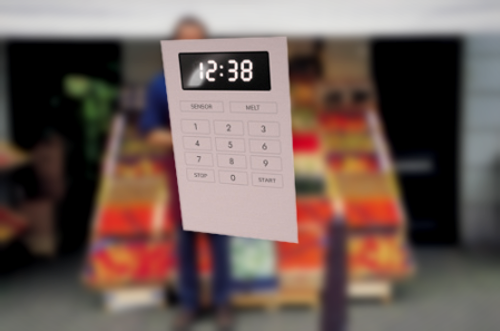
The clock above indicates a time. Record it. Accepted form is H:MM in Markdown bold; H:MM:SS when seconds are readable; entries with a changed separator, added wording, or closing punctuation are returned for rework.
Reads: **12:38**
